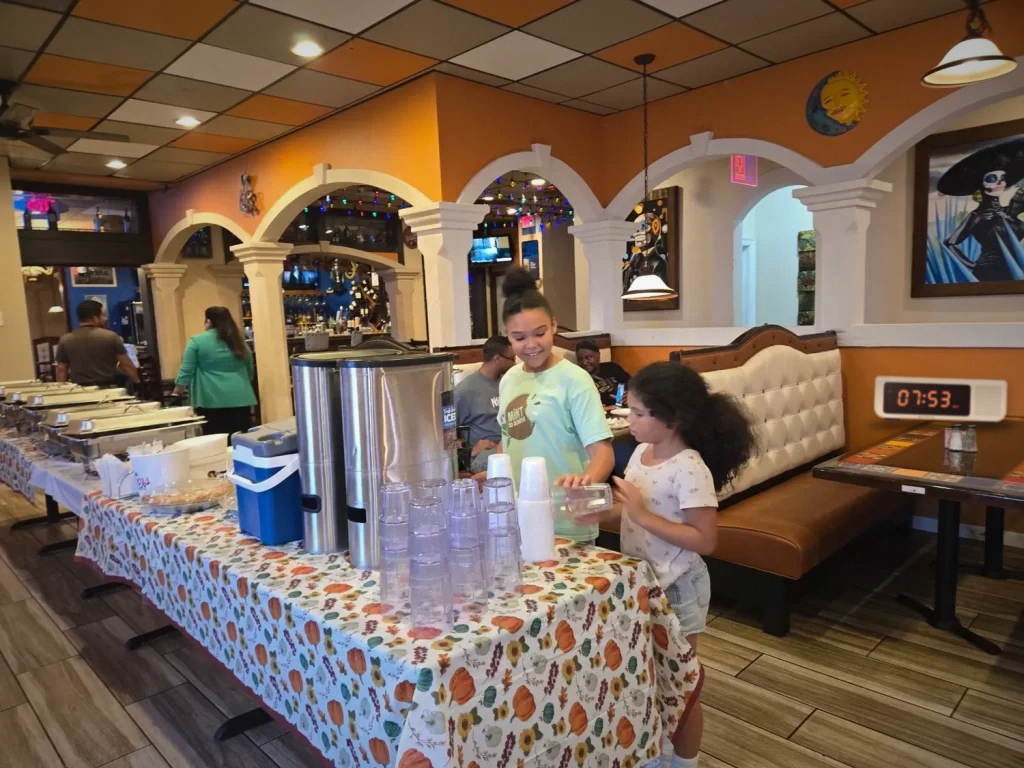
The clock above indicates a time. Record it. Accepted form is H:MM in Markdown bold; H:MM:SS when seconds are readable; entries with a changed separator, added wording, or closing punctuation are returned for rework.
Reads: **7:53**
